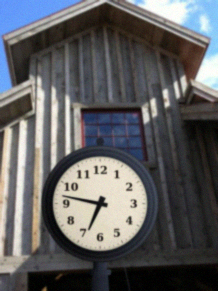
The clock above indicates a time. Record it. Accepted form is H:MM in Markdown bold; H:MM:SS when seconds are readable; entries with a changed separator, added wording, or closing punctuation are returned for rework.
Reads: **6:47**
